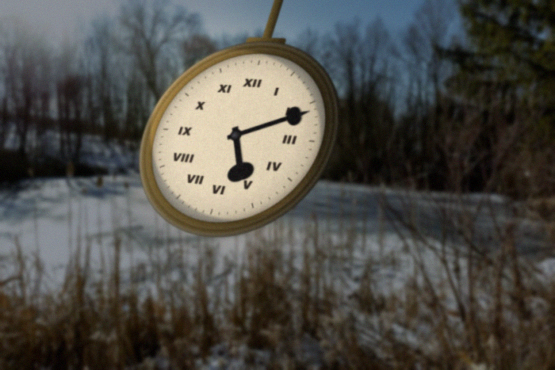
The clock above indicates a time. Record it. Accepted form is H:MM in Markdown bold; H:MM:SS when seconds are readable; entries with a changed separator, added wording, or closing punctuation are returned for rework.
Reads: **5:11**
